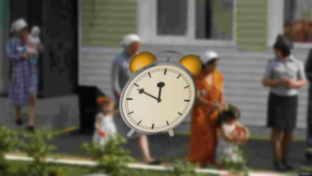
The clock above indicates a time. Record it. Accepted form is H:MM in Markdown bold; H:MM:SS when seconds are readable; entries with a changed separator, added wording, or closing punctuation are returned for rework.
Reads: **11:49**
